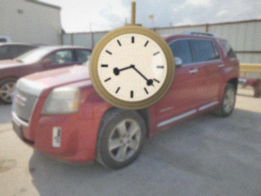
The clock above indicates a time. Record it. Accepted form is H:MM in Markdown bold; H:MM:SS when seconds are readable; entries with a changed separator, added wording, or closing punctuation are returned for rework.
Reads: **8:22**
